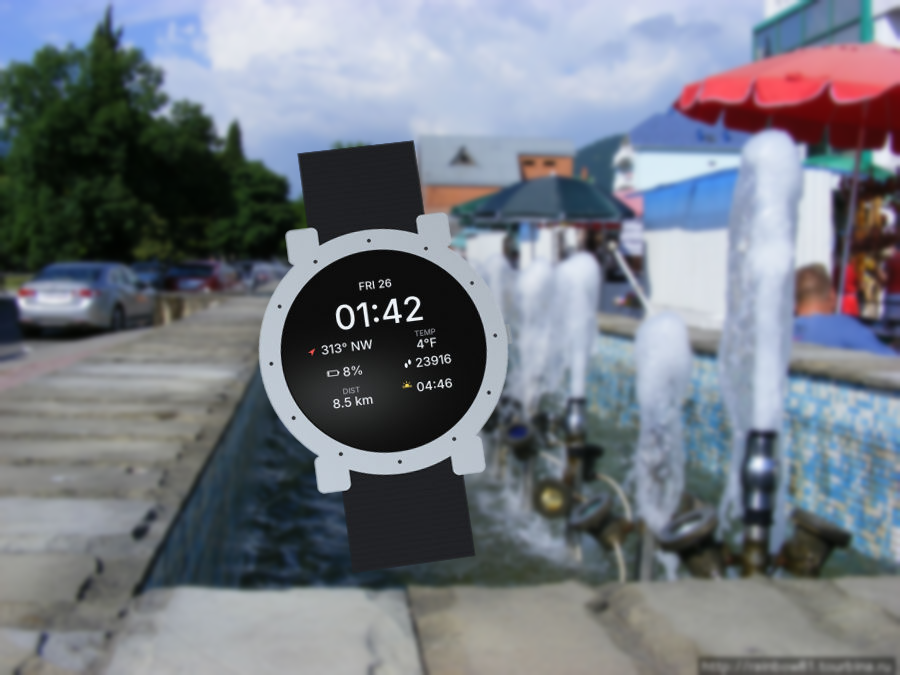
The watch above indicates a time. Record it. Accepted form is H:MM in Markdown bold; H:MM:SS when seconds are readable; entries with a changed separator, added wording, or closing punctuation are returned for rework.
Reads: **1:42**
